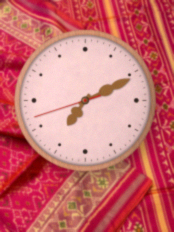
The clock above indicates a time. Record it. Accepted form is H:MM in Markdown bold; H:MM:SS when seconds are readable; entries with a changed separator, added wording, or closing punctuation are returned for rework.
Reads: **7:10:42**
